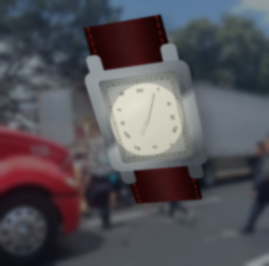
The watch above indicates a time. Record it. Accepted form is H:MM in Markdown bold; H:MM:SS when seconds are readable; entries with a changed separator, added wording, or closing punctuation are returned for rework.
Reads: **7:04**
